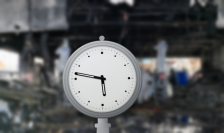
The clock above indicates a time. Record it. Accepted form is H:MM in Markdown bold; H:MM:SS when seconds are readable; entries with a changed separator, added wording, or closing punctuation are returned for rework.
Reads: **5:47**
